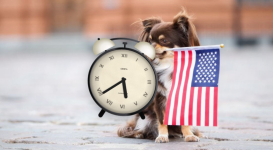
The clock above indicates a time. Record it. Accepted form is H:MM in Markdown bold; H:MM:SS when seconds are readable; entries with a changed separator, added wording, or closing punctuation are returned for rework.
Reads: **5:39**
